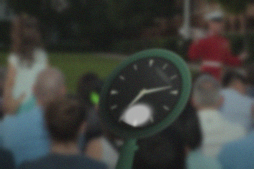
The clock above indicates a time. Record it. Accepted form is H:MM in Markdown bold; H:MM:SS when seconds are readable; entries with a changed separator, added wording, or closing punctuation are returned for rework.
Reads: **7:13**
